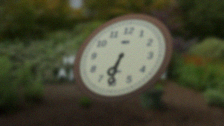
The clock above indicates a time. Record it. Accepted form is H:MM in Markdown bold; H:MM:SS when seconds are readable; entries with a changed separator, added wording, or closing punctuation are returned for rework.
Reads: **6:31**
